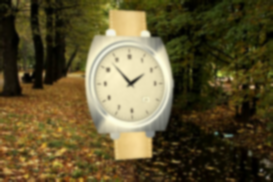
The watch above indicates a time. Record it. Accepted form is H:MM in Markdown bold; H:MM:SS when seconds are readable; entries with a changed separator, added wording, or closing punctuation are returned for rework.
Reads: **1:53**
